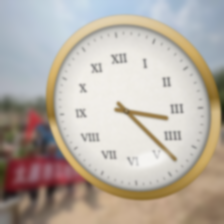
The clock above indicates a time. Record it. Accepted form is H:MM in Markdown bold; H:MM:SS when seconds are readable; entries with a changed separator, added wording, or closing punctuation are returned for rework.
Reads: **3:23**
